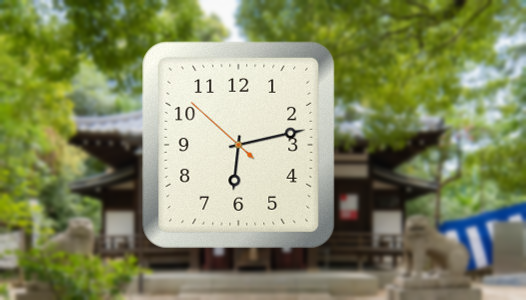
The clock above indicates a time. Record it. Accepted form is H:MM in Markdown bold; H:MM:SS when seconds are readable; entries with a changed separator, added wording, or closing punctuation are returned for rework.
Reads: **6:12:52**
